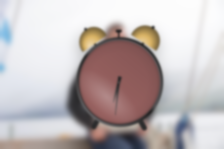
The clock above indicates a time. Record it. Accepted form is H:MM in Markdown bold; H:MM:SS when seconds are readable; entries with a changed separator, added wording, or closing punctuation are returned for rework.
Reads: **6:31**
